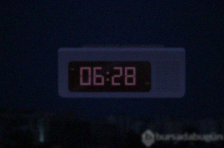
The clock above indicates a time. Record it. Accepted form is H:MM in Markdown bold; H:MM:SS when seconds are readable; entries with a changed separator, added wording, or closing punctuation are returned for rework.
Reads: **6:28**
